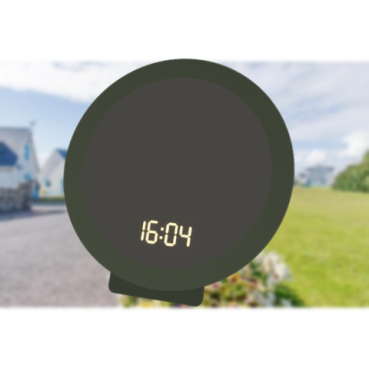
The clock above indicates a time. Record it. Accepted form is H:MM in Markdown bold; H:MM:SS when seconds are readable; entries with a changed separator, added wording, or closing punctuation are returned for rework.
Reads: **16:04**
